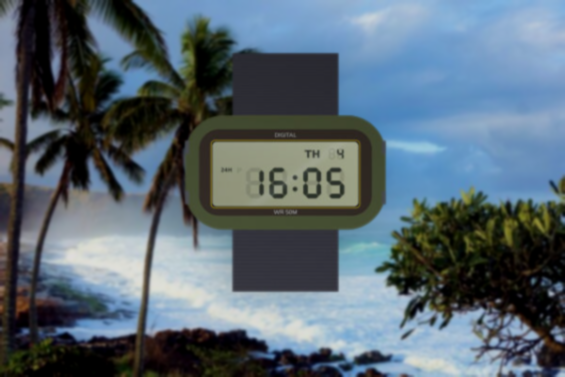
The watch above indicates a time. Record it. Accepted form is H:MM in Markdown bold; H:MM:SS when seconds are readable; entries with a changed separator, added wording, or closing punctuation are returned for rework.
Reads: **16:05**
